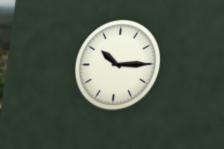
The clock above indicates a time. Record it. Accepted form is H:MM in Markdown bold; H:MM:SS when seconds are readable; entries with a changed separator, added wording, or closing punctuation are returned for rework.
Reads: **10:15**
